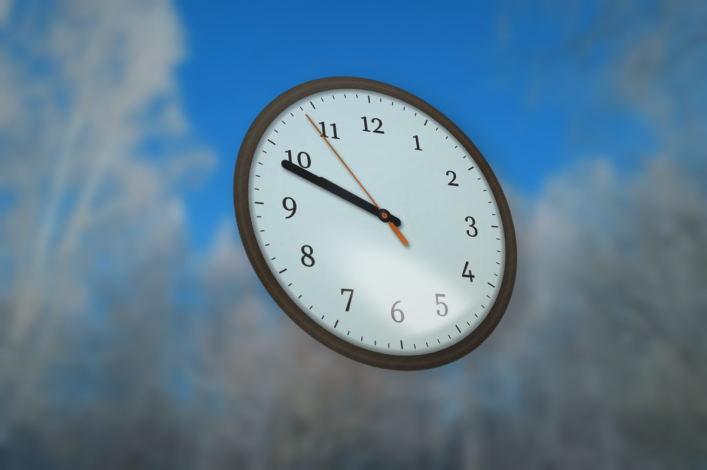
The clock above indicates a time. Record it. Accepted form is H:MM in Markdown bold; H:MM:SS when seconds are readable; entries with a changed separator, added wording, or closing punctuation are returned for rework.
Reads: **9:48:54**
